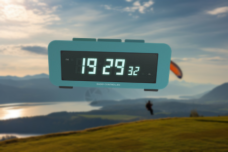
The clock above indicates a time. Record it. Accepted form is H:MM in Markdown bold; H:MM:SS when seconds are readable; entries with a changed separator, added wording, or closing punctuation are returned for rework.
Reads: **19:29:32**
